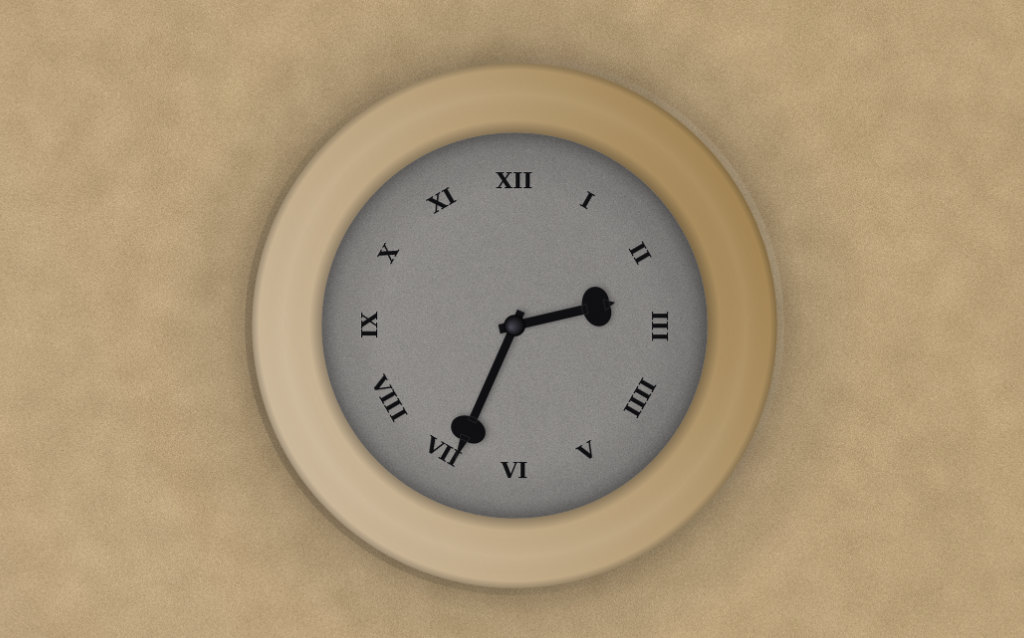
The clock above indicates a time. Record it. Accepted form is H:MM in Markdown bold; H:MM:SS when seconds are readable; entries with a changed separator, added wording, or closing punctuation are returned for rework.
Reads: **2:34**
